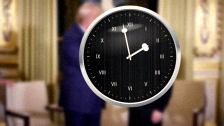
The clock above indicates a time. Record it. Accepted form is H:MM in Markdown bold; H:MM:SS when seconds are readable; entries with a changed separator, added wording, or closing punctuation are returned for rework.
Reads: **1:58**
